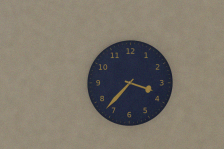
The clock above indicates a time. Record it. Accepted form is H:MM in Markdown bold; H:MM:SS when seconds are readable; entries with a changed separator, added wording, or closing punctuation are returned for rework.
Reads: **3:37**
